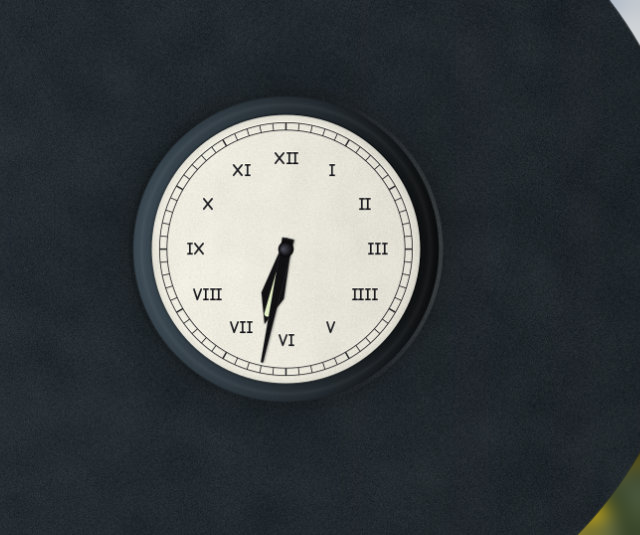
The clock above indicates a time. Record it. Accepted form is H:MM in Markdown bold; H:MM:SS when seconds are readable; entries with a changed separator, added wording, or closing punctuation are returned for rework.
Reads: **6:32**
